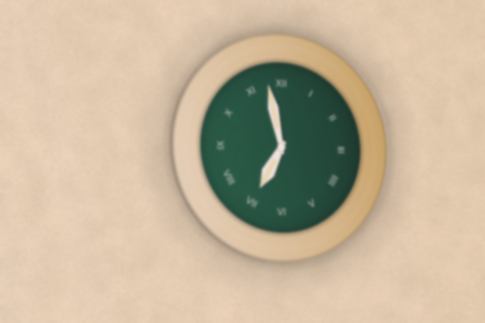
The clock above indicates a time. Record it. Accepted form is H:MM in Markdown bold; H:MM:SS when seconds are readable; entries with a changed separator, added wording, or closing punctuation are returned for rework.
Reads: **6:58**
